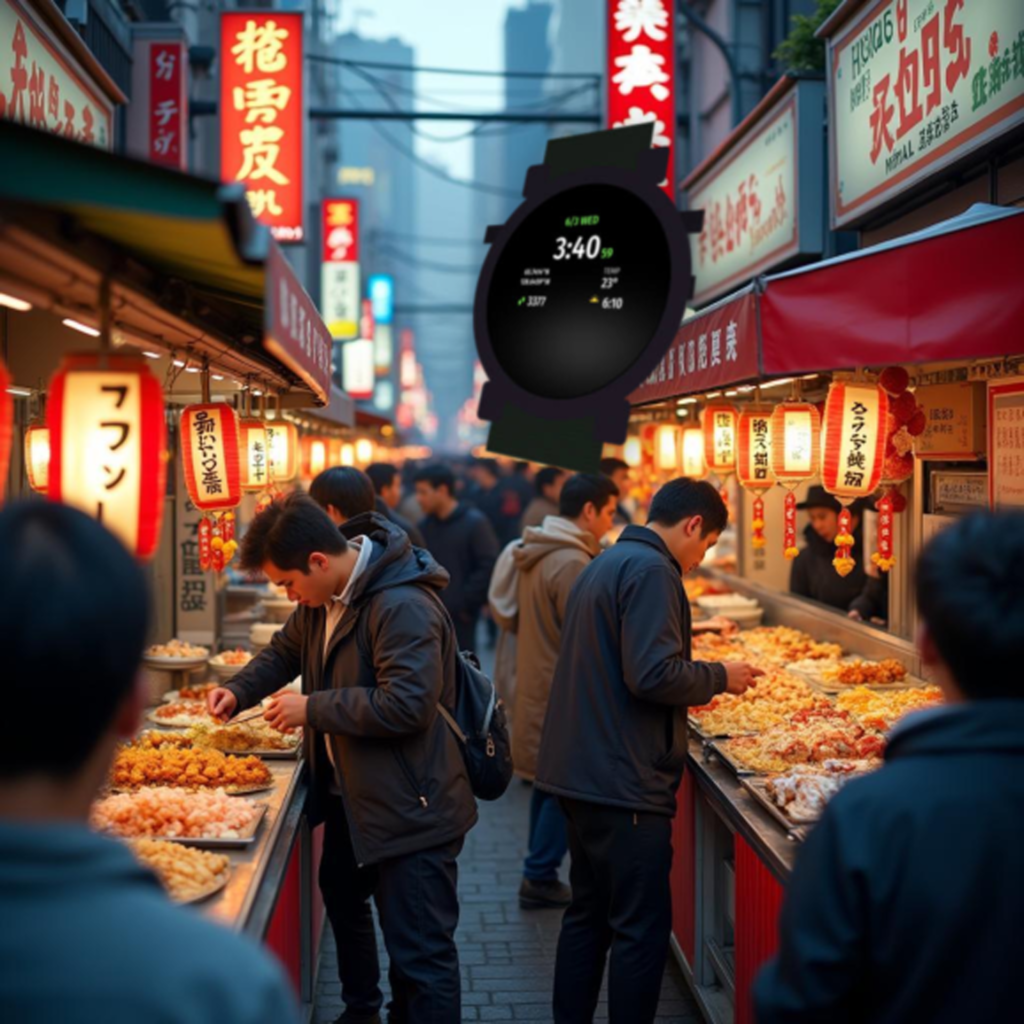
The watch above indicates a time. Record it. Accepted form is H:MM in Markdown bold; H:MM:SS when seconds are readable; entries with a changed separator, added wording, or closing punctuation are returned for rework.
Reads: **3:40**
